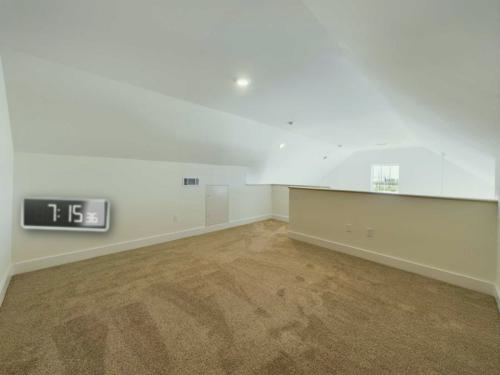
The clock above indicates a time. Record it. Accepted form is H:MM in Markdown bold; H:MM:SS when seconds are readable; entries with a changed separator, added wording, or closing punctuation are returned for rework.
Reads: **7:15**
